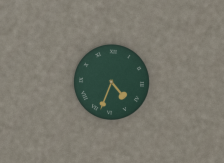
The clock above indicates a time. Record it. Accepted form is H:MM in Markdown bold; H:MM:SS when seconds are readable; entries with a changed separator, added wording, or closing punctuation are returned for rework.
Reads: **4:33**
